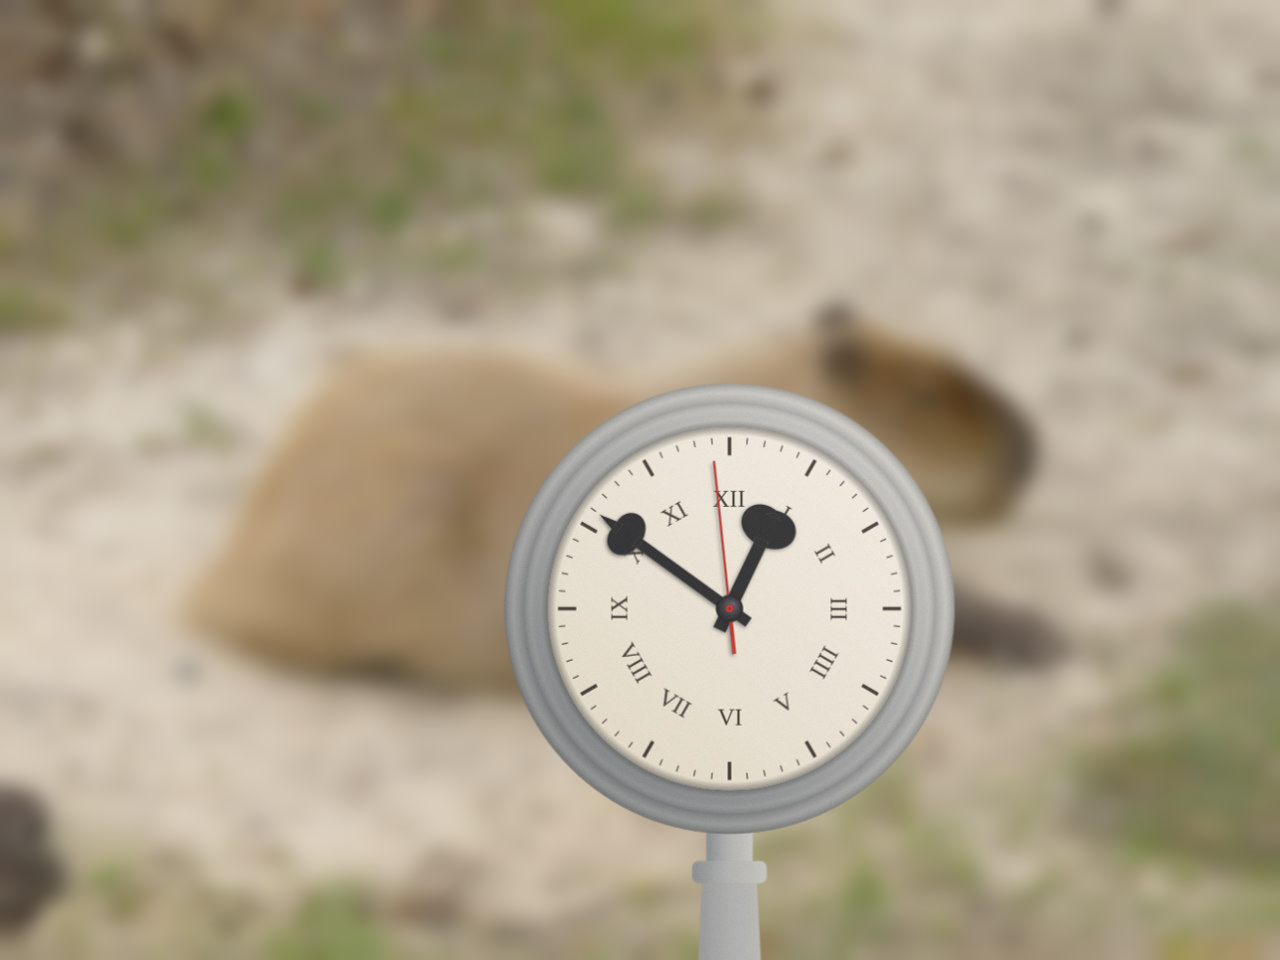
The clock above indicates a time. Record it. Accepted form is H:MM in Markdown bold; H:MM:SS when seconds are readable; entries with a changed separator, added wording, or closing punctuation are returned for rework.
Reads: **12:50:59**
